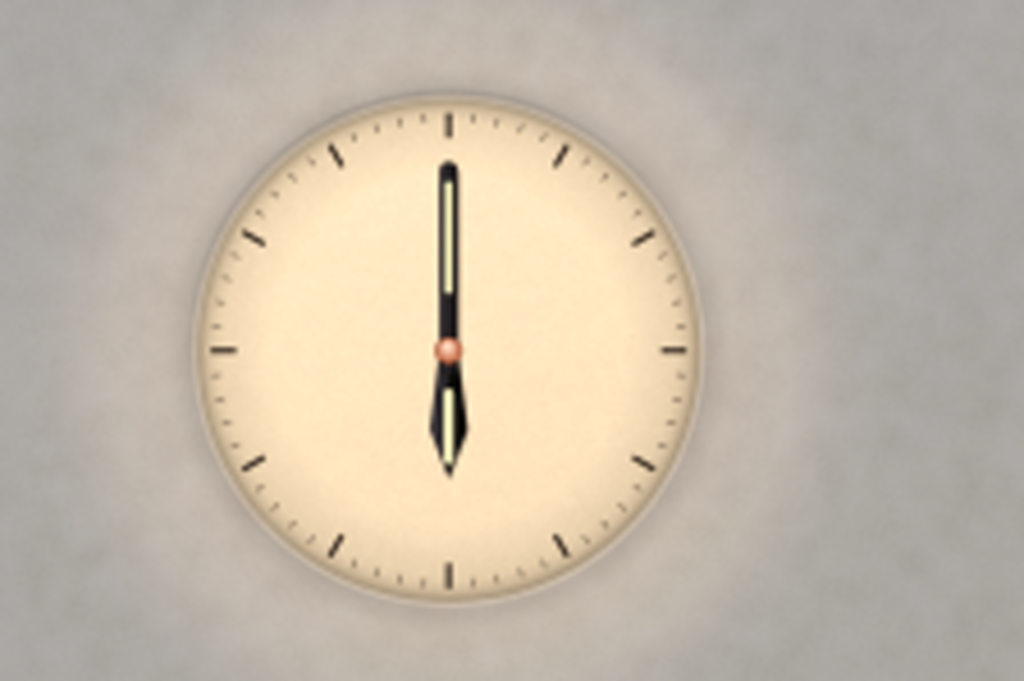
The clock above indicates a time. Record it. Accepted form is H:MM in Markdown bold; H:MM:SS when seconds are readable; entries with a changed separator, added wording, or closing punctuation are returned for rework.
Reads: **6:00**
